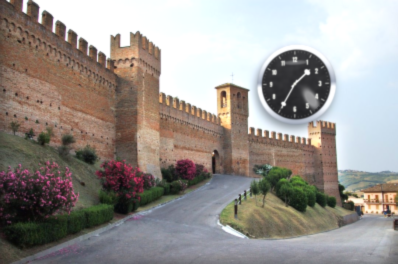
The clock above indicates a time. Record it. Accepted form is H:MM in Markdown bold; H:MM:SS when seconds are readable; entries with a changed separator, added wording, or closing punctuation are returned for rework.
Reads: **1:35**
